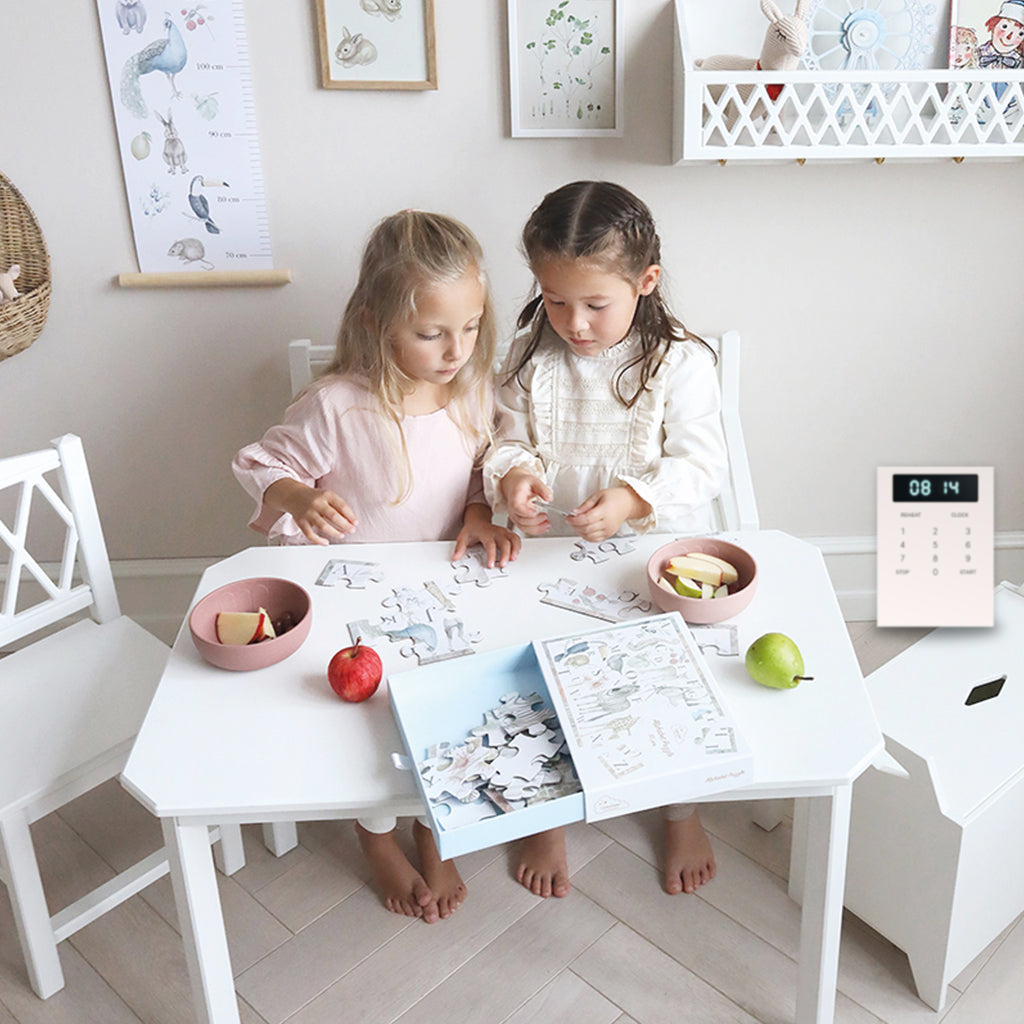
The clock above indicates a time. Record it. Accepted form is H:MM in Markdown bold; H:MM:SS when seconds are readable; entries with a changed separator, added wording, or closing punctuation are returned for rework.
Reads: **8:14**
